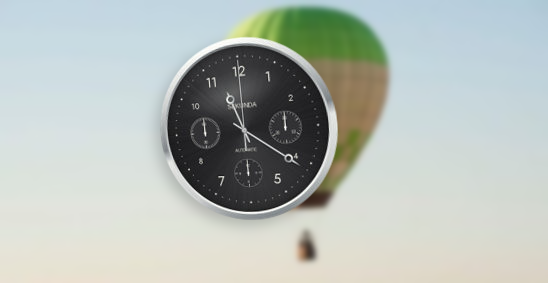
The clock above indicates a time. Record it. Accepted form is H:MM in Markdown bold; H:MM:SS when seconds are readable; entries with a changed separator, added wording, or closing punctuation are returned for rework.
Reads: **11:21**
